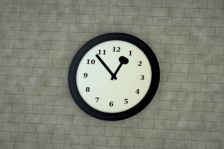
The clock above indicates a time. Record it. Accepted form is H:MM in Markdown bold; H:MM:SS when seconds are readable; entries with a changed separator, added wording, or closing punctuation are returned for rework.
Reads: **12:53**
